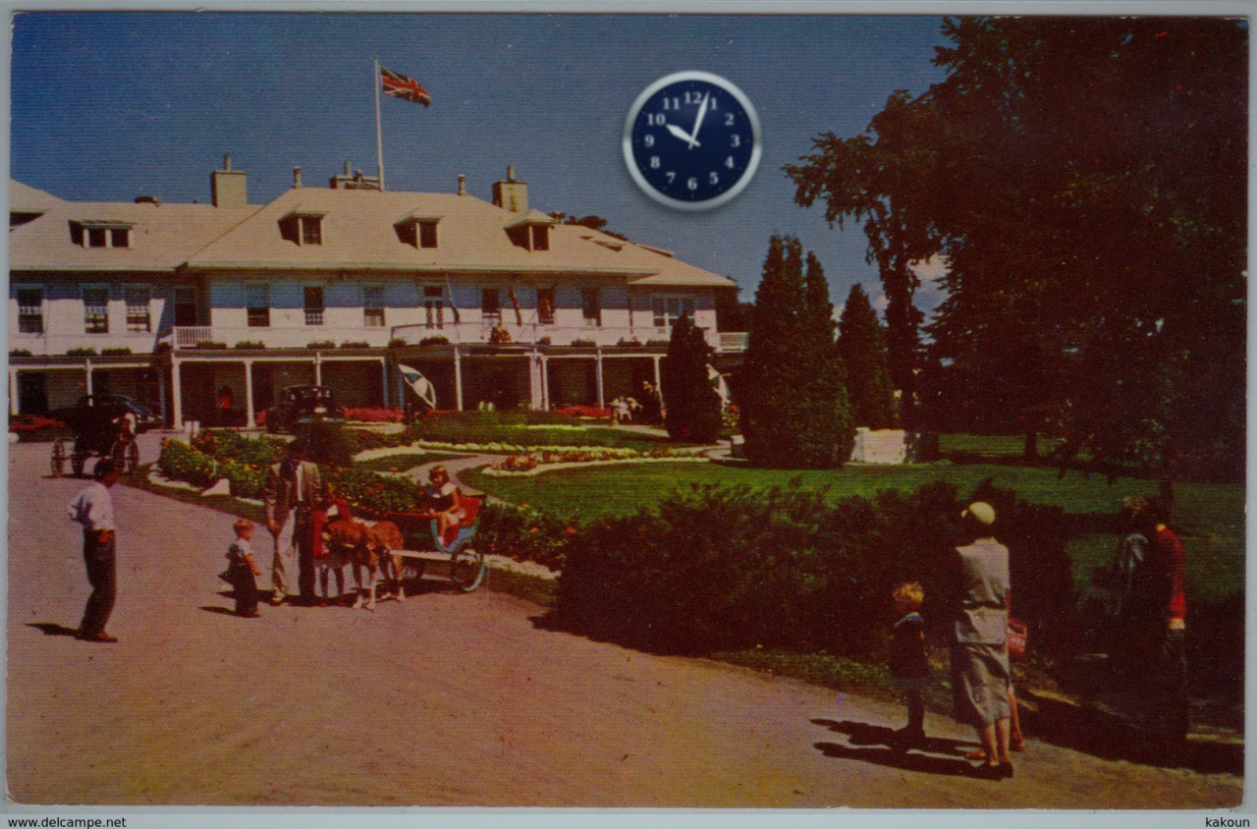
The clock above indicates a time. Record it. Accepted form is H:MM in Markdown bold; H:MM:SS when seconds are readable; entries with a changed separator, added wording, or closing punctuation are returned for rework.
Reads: **10:03**
